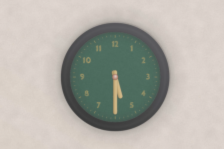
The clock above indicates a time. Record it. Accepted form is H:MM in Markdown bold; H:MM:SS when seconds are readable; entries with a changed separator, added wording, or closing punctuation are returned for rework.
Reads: **5:30**
